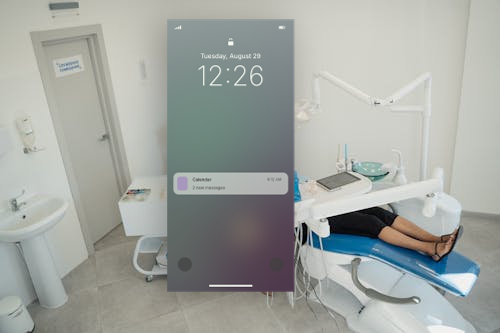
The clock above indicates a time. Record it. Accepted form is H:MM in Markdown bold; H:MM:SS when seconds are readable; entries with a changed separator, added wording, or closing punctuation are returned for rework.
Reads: **12:26**
